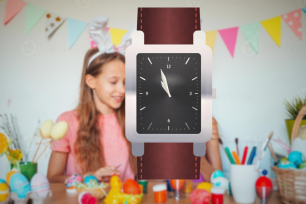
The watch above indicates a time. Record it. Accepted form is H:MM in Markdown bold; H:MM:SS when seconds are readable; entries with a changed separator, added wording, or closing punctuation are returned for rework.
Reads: **10:57**
